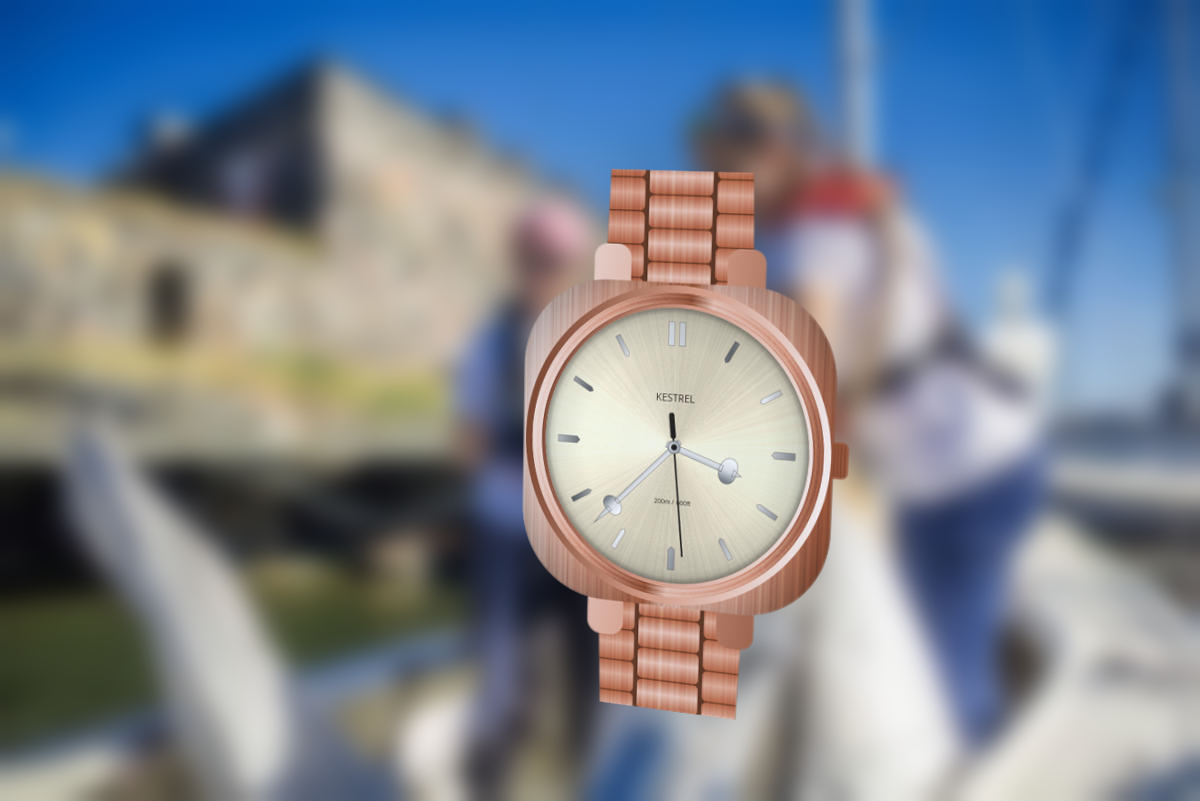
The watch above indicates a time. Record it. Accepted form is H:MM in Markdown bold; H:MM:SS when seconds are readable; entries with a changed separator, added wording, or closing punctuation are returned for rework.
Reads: **3:37:29**
